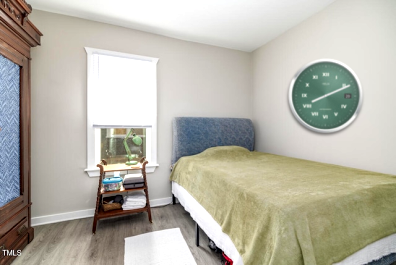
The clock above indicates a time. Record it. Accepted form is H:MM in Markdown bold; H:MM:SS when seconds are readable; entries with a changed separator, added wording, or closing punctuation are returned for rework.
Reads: **8:11**
